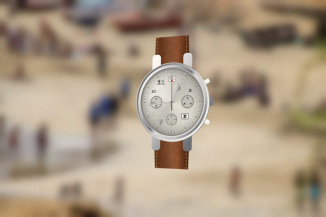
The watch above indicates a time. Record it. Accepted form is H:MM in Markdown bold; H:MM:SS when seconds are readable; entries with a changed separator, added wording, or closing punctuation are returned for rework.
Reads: **12:44**
